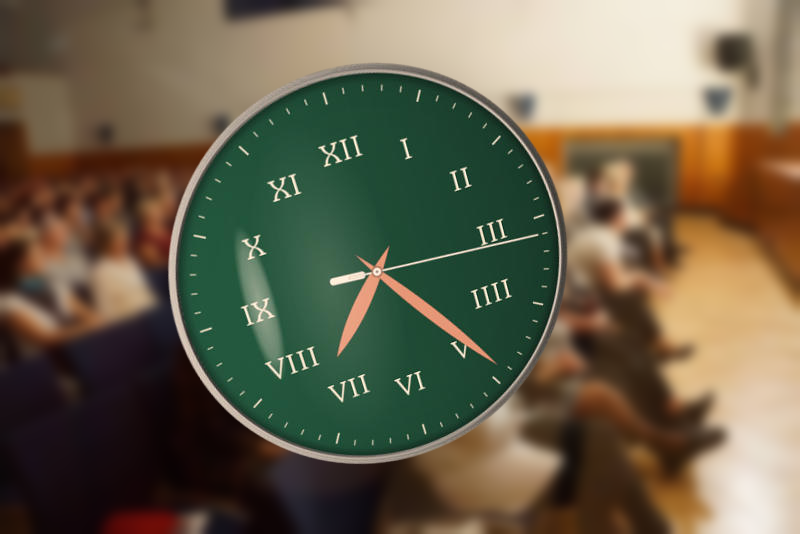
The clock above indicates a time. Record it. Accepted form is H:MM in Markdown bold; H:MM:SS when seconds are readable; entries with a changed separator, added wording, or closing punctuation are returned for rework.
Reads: **7:24:16**
